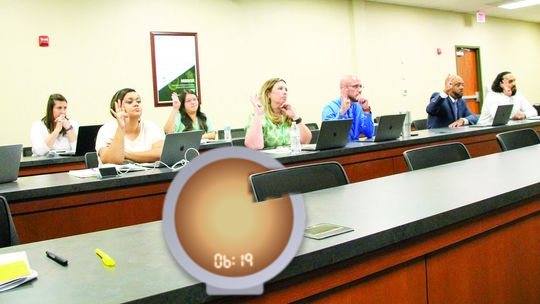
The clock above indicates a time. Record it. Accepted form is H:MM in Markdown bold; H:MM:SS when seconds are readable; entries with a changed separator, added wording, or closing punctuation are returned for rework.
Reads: **6:19**
